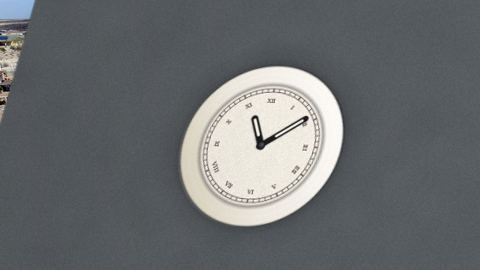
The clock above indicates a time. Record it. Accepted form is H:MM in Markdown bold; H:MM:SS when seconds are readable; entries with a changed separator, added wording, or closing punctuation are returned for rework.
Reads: **11:09**
